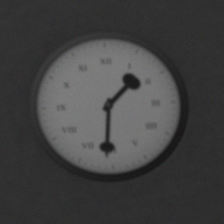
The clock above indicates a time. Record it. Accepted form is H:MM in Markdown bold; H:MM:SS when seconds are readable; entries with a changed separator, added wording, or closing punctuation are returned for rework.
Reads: **1:31**
